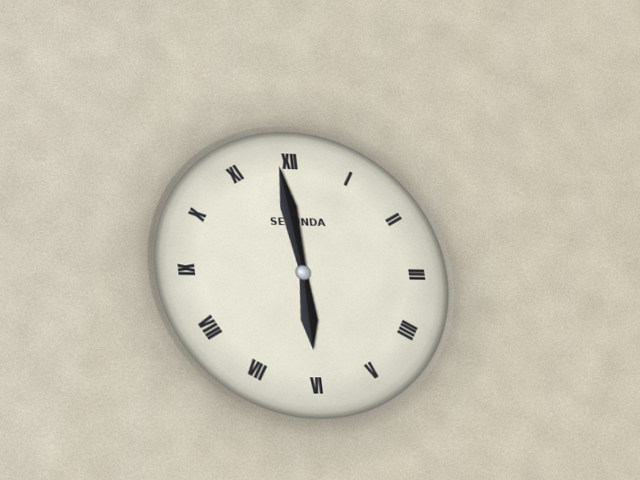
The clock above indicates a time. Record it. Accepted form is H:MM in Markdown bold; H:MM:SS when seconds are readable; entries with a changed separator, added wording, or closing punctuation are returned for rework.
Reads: **5:59**
